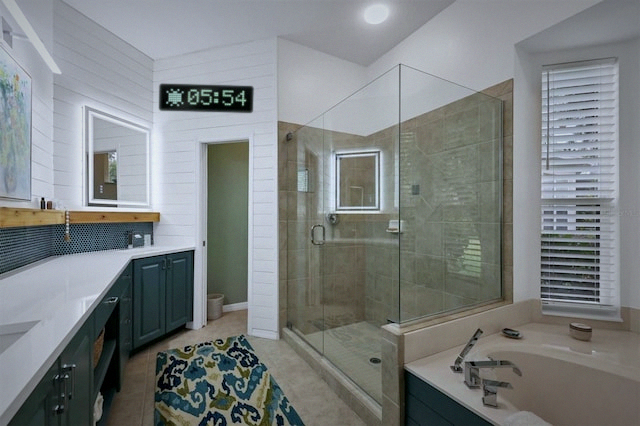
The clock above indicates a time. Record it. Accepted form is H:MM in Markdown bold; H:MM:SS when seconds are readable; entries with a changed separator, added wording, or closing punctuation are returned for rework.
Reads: **5:54**
